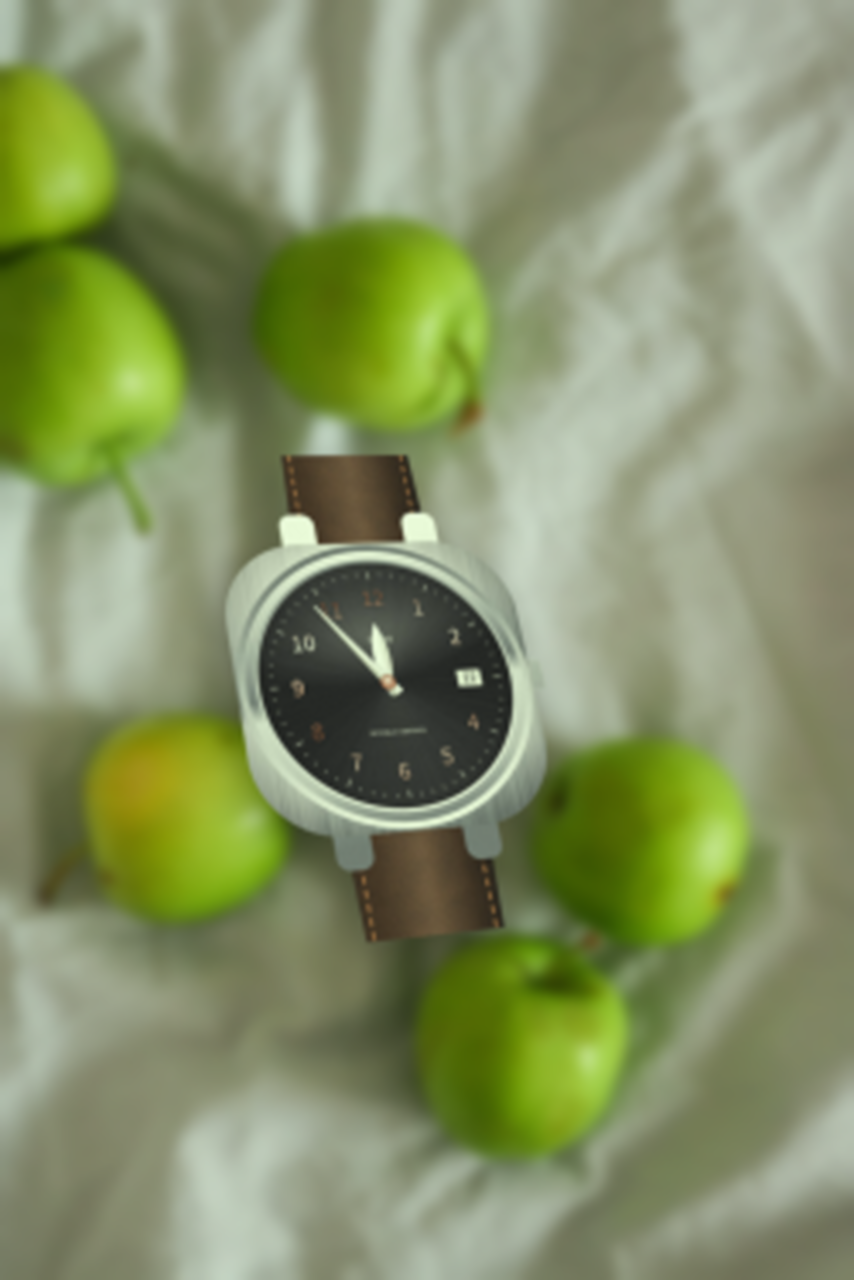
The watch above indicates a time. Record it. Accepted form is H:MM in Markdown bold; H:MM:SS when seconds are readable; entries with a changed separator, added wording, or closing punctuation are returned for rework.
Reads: **11:54**
